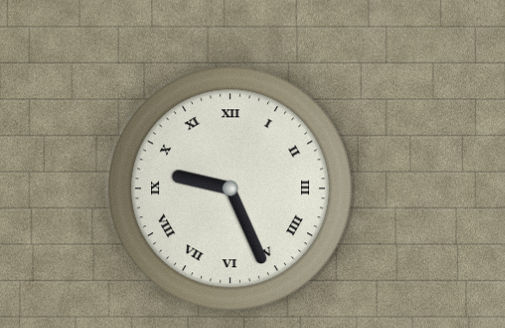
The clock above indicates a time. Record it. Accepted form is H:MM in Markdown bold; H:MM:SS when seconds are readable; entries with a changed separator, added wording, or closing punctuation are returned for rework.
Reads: **9:26**
